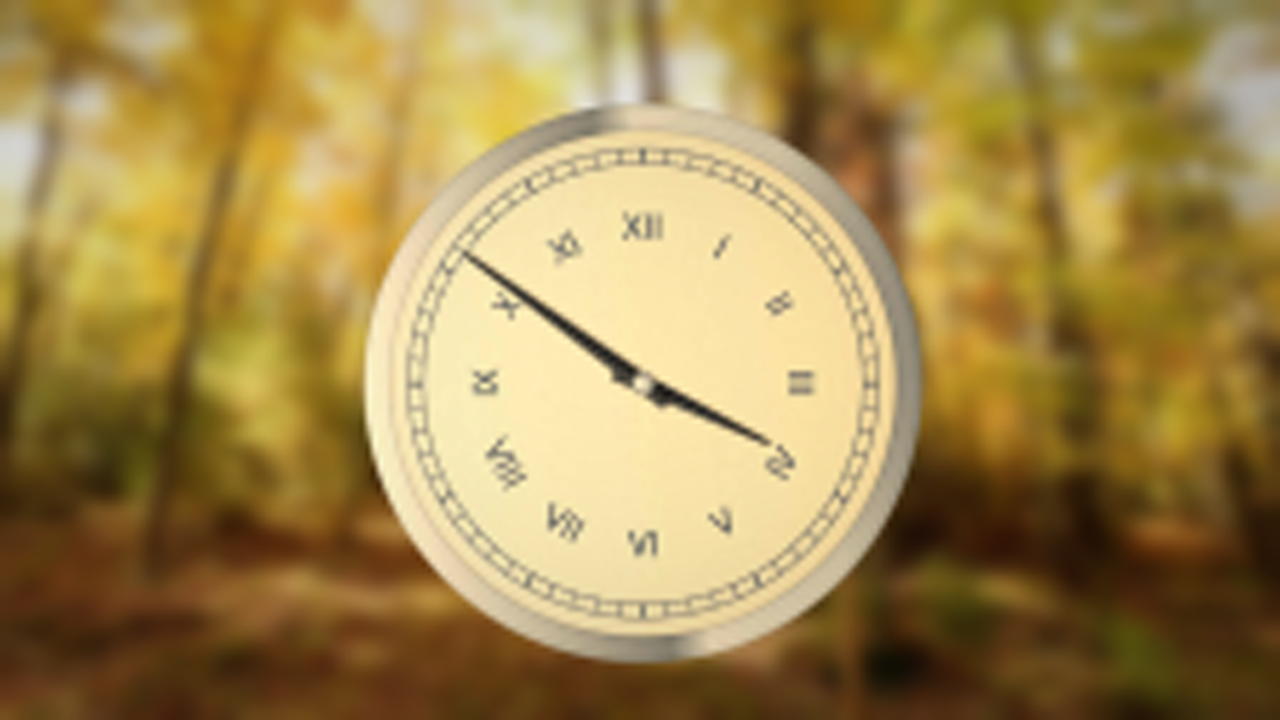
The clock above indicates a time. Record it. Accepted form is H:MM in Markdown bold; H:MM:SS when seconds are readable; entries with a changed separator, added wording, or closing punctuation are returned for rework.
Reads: **3:51**
